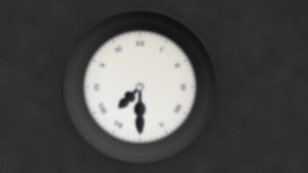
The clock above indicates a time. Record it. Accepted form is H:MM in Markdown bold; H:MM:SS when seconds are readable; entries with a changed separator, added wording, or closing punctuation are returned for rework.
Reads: **7:30**
